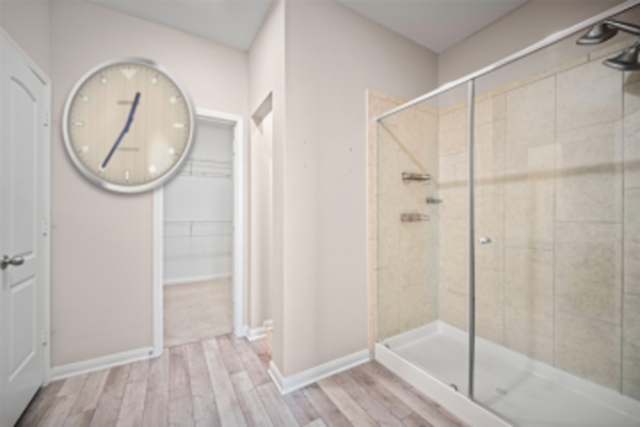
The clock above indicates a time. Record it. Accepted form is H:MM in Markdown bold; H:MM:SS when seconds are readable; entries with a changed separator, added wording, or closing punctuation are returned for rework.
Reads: **12:35**
